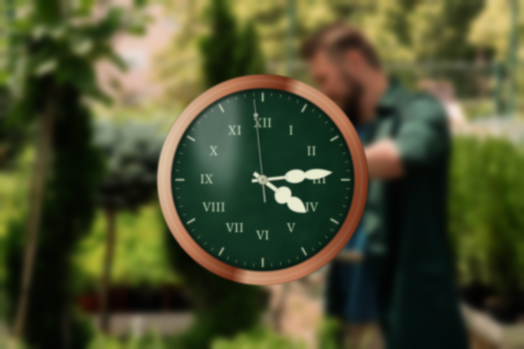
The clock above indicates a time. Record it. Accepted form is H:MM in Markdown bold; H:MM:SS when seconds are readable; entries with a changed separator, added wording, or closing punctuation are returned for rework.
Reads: **4:13:59**
